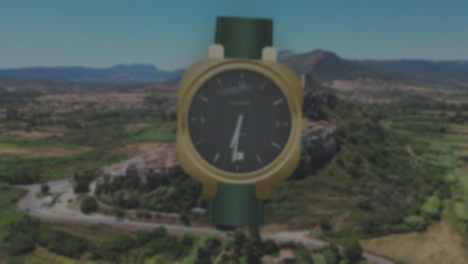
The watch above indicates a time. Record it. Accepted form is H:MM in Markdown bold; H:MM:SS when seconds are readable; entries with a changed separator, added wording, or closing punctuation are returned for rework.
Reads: **6:31**
